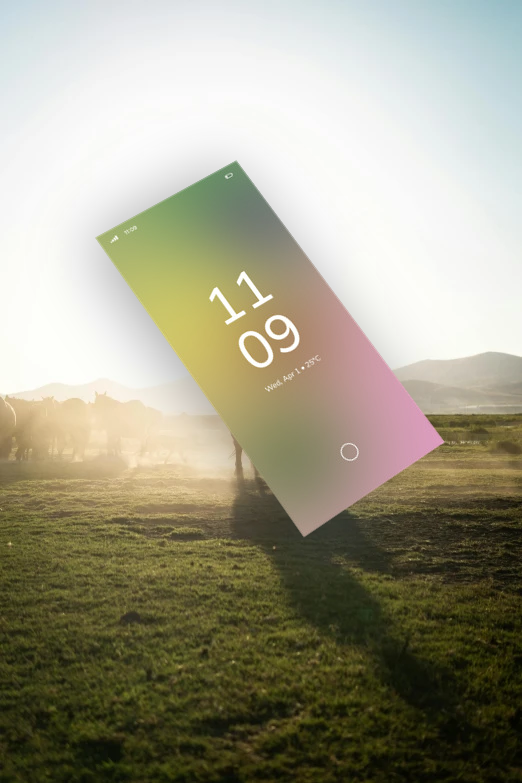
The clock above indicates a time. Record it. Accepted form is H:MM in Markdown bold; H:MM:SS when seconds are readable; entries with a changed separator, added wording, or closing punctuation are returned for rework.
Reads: **11:09**
